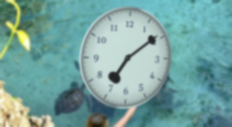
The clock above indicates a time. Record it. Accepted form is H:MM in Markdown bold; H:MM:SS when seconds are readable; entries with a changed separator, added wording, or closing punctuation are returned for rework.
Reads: **7:09**
